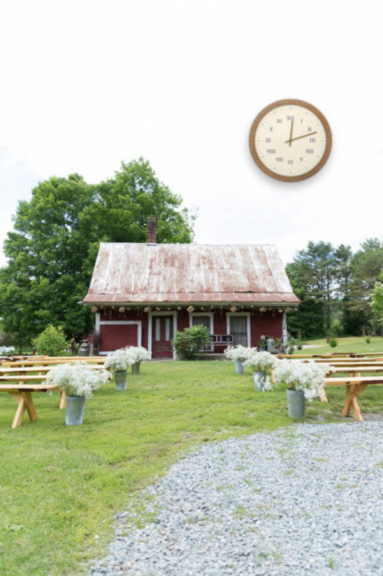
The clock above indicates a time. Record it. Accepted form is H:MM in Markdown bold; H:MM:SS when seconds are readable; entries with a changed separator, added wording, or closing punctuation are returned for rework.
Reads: **12:12**
